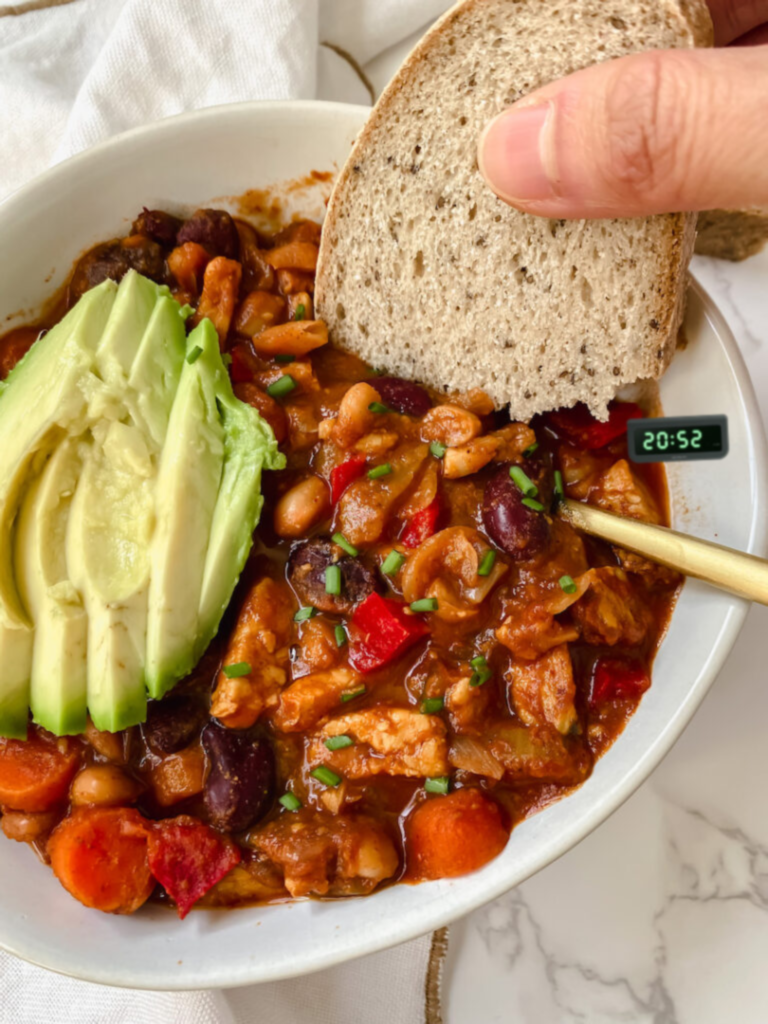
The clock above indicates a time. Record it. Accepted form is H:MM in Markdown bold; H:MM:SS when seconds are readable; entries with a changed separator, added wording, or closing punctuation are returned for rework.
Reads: **20:52**
